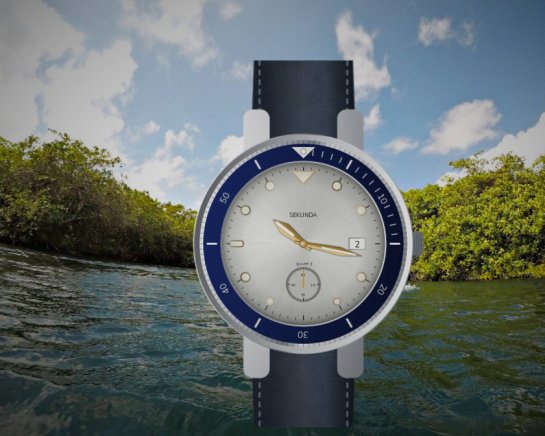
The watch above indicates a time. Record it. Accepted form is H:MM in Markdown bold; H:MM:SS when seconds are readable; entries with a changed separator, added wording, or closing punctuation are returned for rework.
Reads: **10:17**
